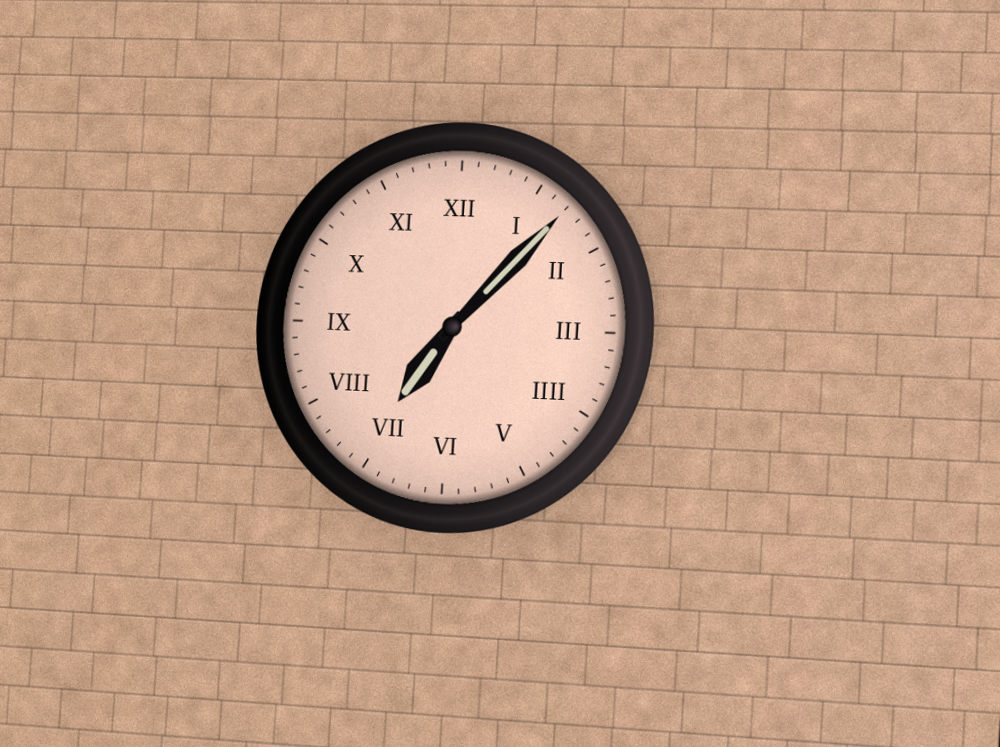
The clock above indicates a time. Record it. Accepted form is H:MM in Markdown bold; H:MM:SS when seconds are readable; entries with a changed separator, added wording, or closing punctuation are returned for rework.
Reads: **7:07**
